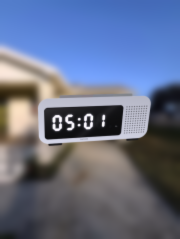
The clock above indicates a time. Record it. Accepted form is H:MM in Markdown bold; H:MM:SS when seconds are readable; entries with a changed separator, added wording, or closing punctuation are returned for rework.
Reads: **5:01**
